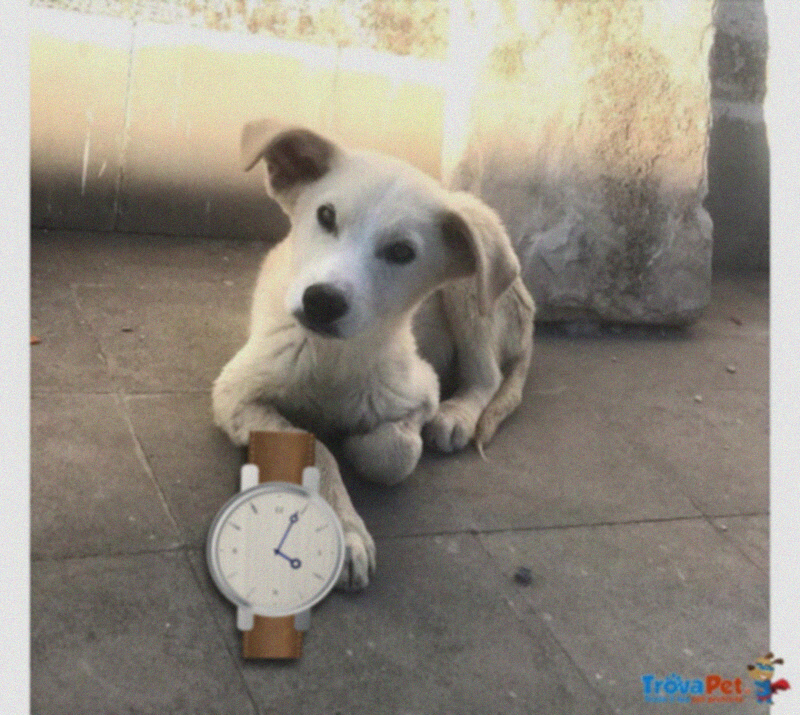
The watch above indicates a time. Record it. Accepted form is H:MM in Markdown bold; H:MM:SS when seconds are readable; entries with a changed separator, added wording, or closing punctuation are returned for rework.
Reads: **4:04**
